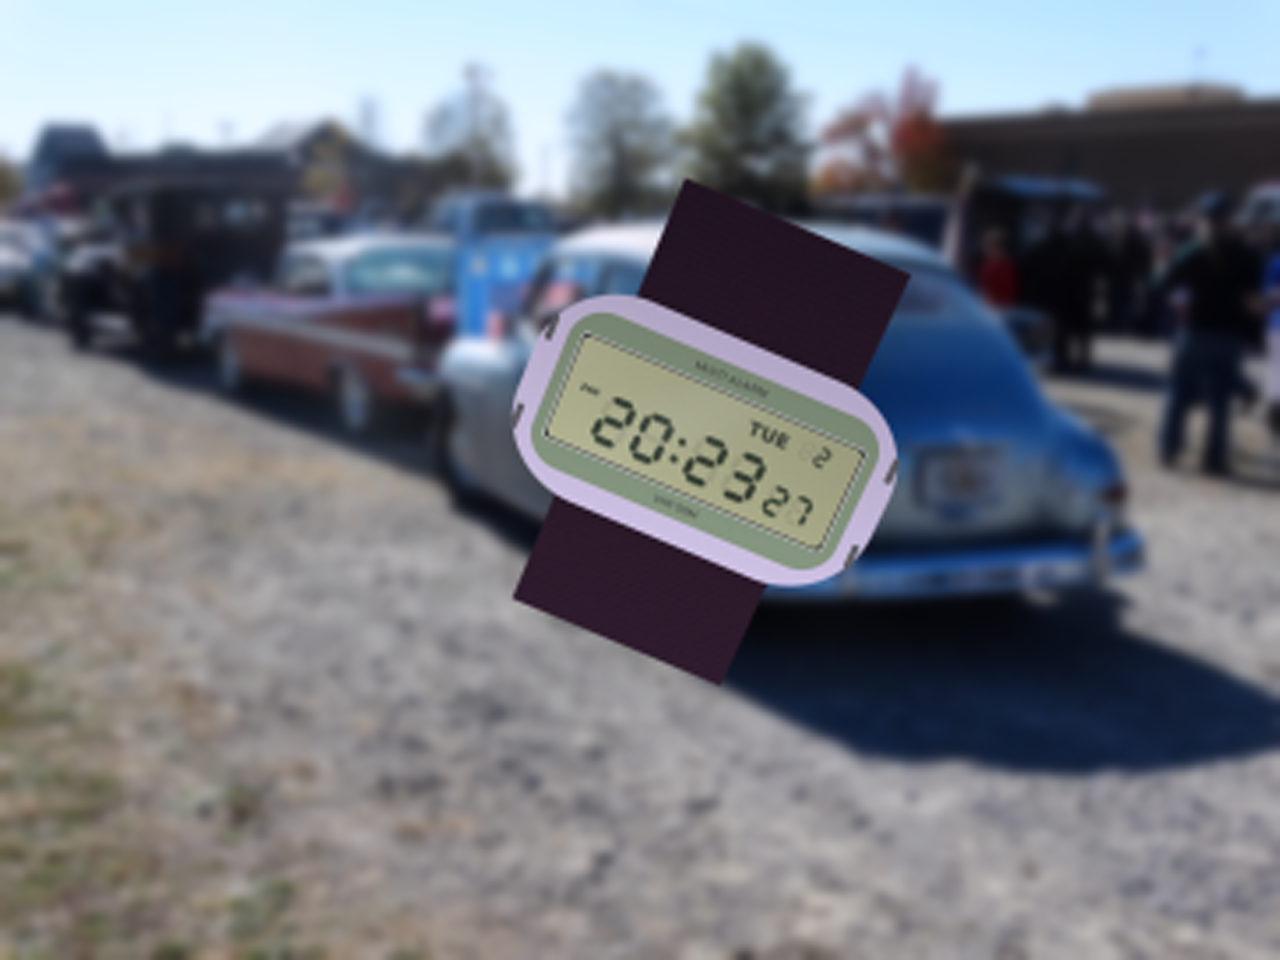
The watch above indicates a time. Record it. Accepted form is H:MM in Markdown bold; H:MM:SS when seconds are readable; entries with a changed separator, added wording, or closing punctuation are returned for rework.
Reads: **20:23:27**
